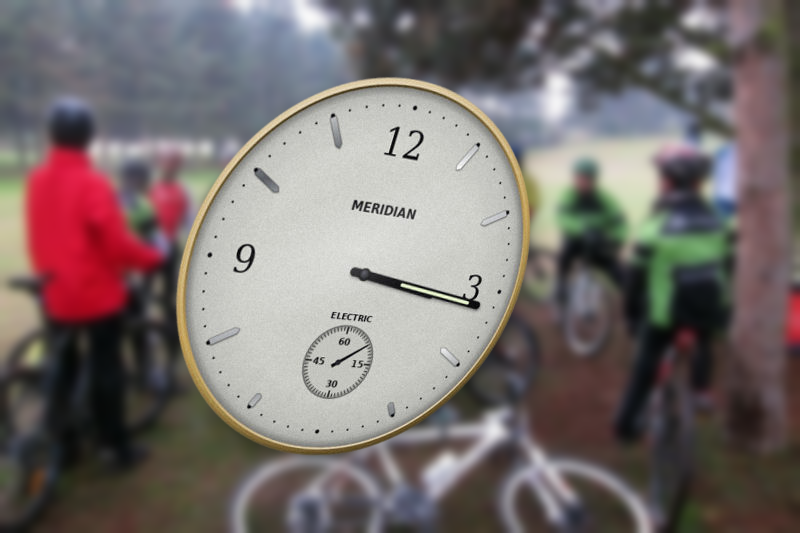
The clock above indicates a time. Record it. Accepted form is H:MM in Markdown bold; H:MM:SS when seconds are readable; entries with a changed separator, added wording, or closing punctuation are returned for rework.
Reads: **3:16:09**
